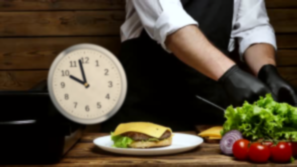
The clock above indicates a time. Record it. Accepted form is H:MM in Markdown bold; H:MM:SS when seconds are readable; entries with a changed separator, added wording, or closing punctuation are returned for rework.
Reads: **9:58**
